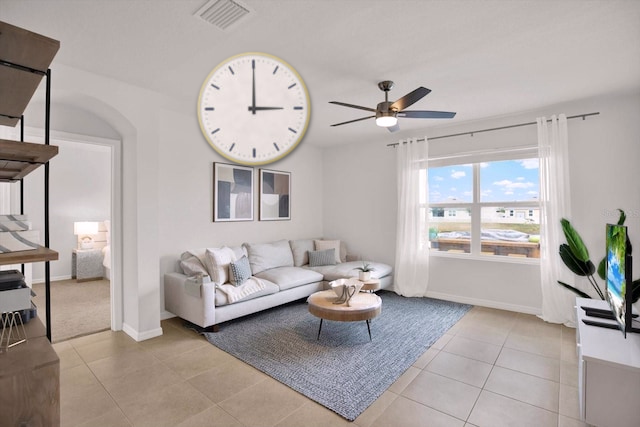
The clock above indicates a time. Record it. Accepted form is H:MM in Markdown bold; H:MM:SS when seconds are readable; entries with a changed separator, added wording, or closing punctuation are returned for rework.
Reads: **3:00**
